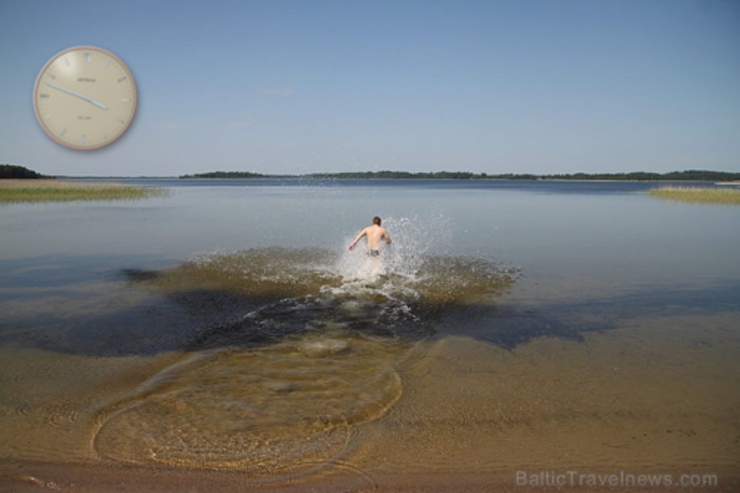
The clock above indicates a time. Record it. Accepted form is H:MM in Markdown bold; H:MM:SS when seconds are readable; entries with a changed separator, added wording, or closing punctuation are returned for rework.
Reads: **3:48**
